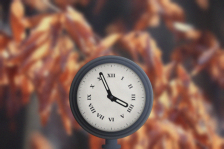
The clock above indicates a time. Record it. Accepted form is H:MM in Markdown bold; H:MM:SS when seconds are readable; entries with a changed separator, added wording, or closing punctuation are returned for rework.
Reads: **3:56**
